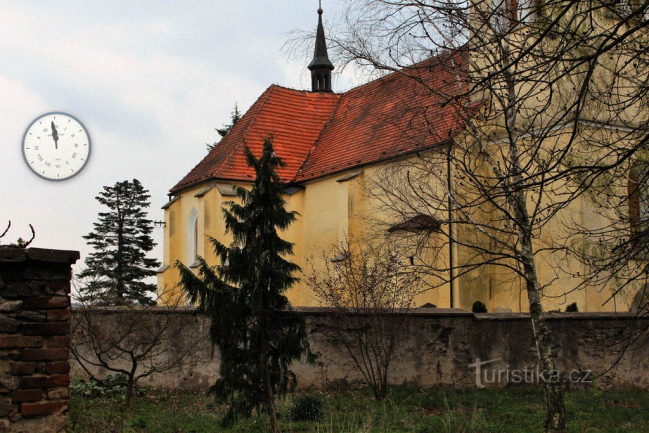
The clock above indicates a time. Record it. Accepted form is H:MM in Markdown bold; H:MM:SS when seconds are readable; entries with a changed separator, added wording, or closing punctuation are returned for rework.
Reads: **11:59**
